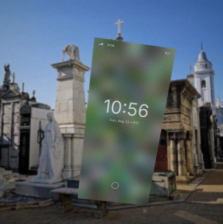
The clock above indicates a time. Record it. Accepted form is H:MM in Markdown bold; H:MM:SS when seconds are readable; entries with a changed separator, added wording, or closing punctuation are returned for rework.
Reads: **10:56**
